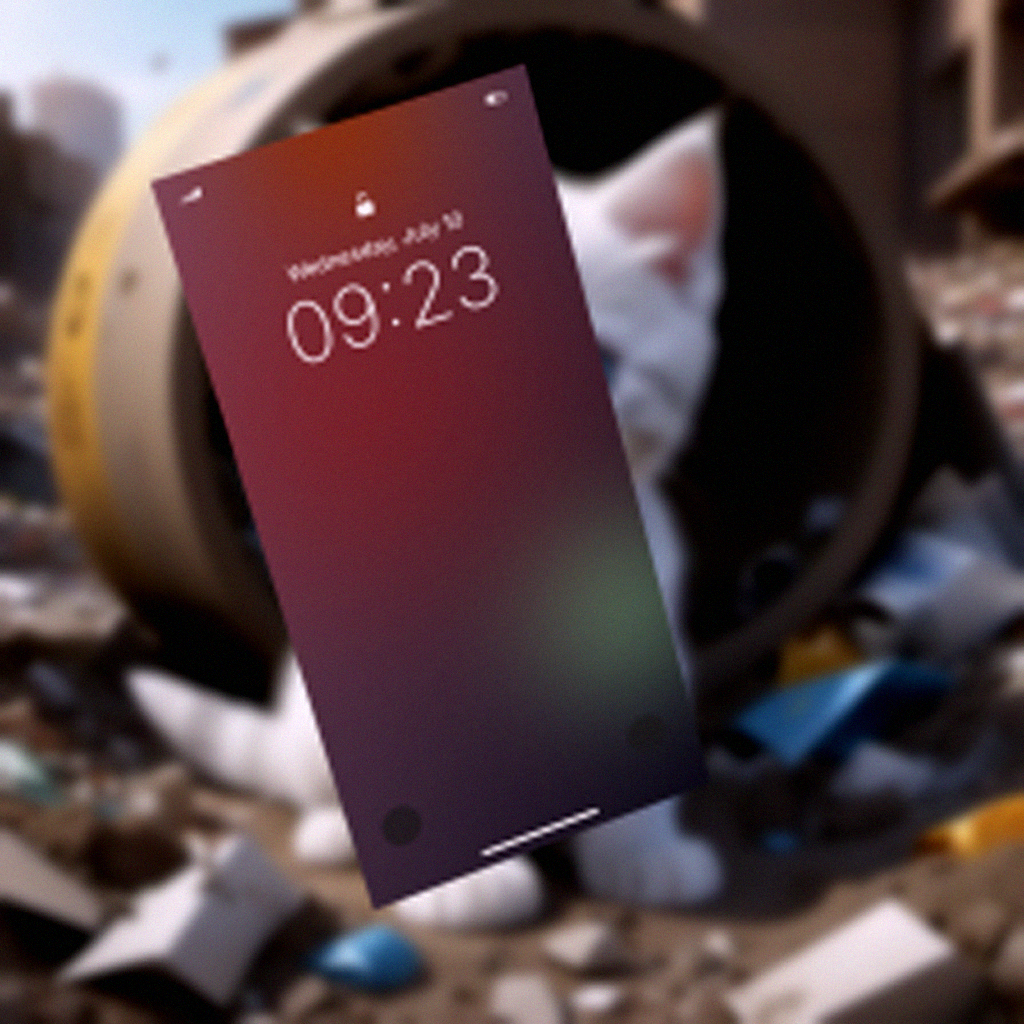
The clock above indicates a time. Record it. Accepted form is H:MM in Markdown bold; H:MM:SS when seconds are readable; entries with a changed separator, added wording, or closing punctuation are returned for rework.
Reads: **9:23**
